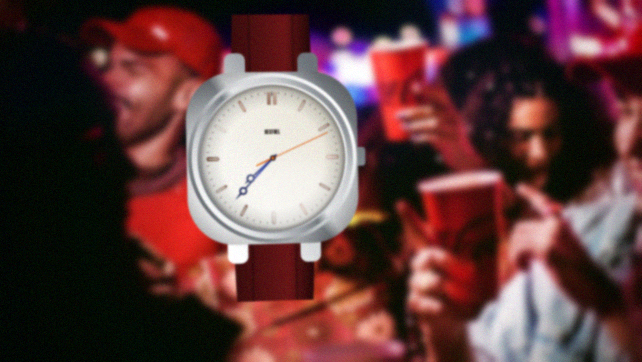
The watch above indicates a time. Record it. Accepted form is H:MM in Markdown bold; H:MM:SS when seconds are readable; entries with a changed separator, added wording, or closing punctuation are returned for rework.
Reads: **7:37:11**
